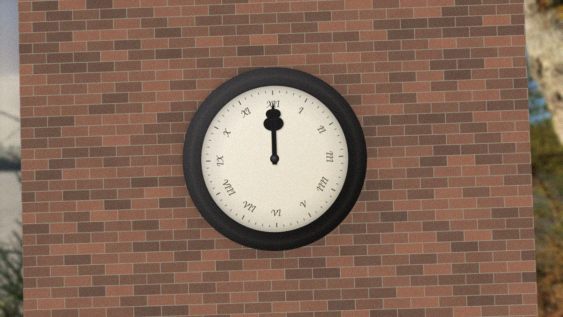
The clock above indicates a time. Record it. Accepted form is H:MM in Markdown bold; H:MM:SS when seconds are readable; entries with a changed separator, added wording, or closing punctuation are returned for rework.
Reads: **12:00**
